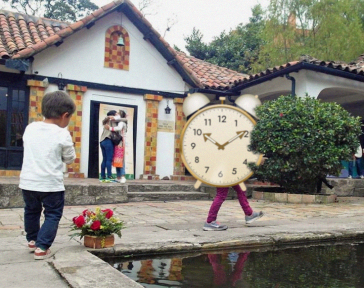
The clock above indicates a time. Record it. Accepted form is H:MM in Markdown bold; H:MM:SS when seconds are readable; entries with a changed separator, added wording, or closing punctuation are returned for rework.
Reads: **10:09**
